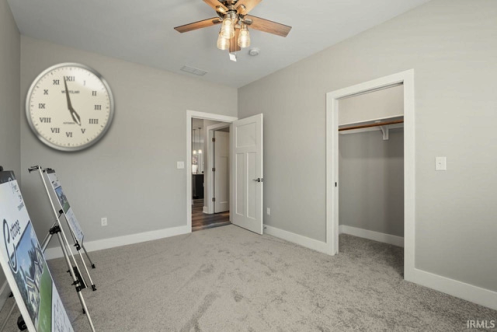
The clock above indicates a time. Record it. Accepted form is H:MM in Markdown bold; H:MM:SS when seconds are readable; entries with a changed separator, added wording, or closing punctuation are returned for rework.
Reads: **4:58**
